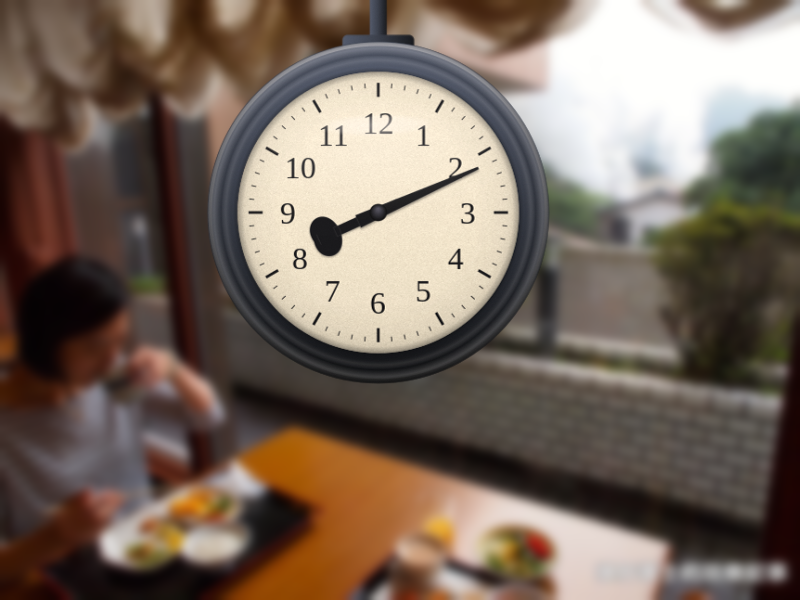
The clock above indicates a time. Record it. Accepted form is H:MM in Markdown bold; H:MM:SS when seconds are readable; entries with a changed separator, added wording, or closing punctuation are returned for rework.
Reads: **8:11**
